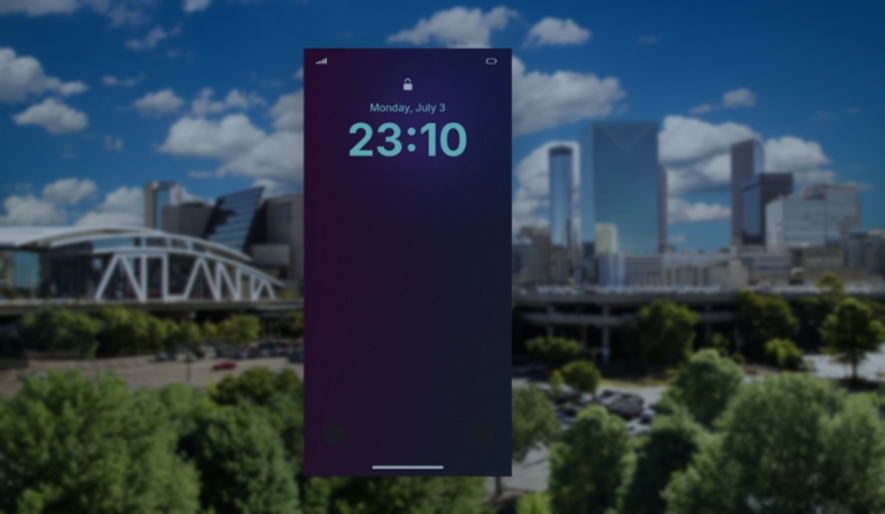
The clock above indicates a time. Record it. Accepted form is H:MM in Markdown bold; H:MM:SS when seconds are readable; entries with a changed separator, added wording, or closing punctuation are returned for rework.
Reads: **23:10**
